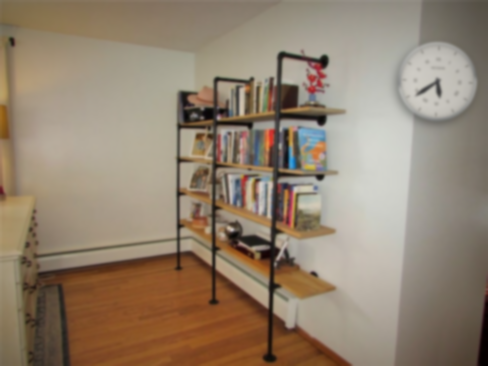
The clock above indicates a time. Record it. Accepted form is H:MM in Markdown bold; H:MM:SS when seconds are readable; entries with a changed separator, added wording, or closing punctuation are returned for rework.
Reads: **5:39**
